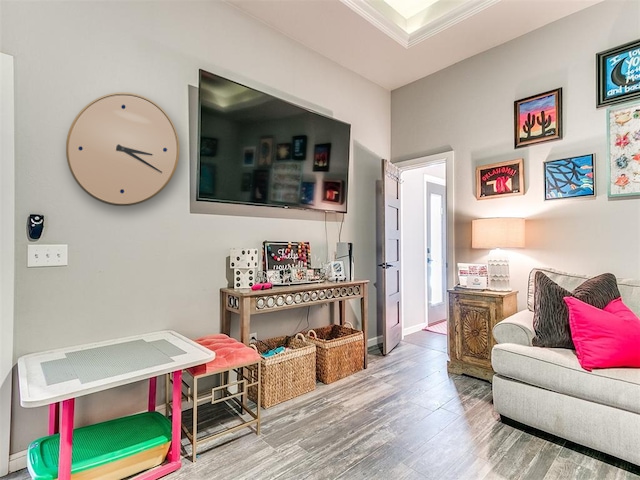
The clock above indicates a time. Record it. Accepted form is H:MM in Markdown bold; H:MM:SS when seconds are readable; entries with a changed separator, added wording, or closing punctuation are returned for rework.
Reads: **3:20**
